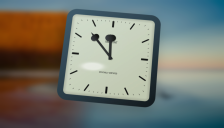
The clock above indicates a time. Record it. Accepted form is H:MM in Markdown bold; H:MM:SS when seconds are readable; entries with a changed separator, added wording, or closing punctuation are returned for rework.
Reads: **11:53**
